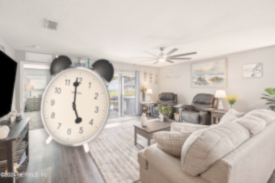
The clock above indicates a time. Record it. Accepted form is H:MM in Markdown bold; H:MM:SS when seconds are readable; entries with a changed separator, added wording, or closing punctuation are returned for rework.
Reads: **4:59**
